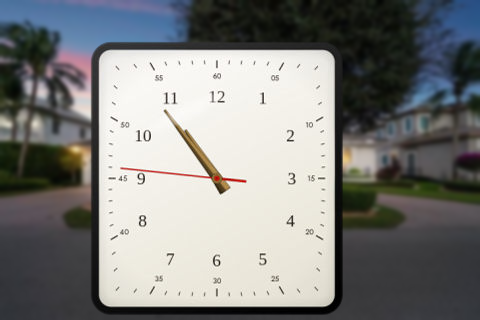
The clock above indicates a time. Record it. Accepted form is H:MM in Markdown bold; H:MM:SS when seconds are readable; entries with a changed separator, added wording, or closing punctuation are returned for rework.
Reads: **10:53:46**
